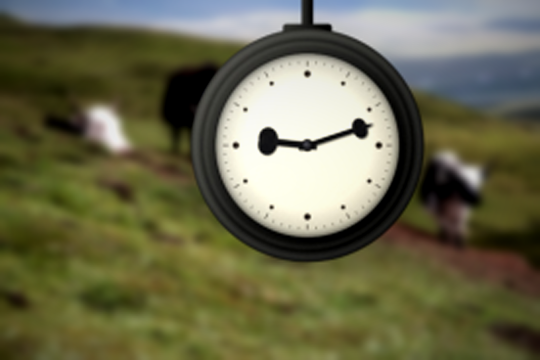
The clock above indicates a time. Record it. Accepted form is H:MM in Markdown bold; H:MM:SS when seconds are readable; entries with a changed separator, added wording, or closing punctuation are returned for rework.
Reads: **9:12**
